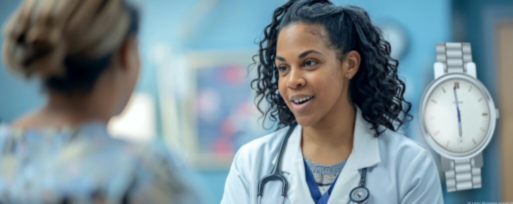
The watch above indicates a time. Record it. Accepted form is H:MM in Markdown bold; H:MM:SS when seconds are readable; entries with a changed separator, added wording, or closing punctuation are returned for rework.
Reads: **5:59**
